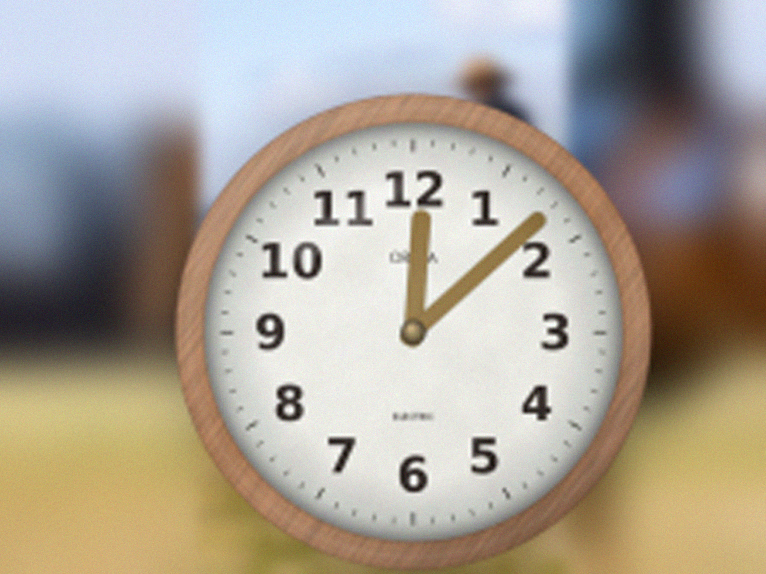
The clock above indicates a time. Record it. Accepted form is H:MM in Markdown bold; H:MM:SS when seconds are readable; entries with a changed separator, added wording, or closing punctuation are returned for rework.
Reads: **12:08**
